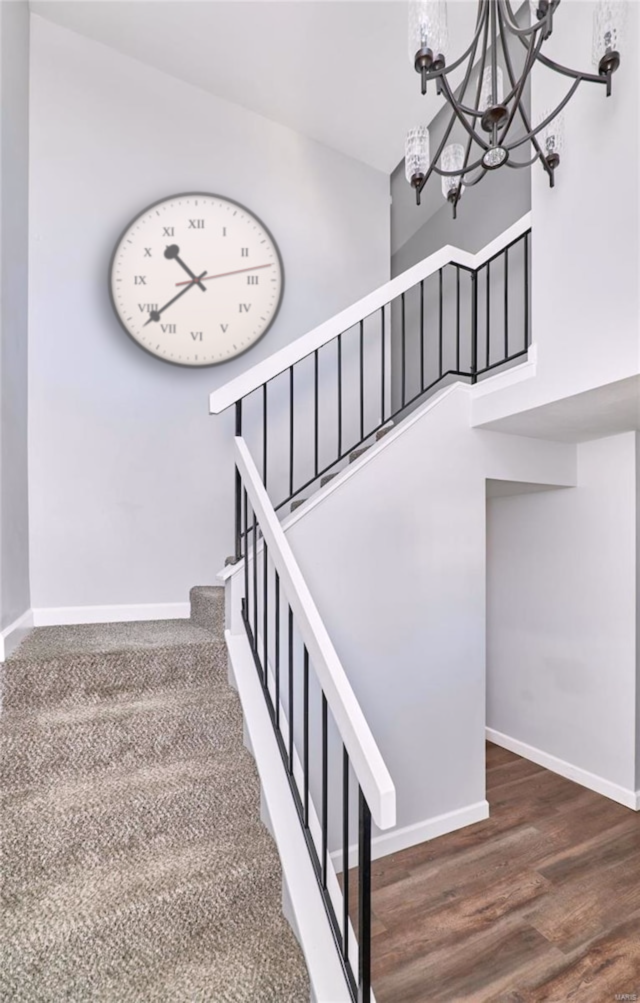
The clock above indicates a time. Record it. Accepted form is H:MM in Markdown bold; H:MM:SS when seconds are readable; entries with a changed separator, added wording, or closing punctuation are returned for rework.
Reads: **10:38:13**
